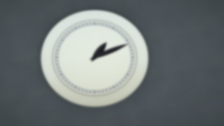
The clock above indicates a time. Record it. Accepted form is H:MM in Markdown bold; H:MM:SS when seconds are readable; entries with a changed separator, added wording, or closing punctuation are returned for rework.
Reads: **1:11**
